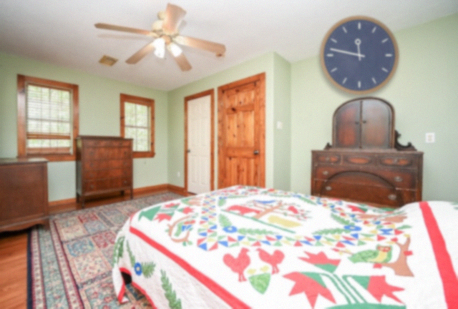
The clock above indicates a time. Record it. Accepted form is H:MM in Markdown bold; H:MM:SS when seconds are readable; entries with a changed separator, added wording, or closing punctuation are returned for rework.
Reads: **11:47**
